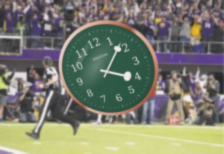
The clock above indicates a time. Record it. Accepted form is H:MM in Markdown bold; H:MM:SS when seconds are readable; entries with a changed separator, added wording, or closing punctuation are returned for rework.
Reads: **4:08**
